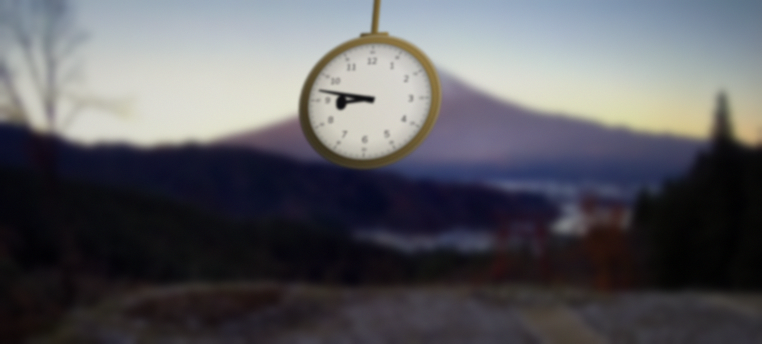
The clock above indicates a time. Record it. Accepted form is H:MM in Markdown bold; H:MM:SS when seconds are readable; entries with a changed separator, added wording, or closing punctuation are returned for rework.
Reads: **8:47**
